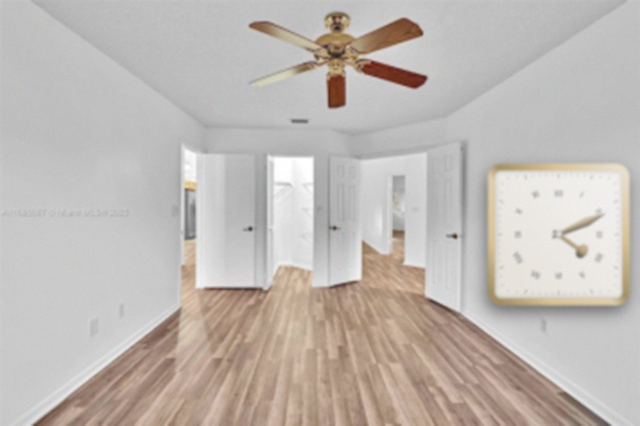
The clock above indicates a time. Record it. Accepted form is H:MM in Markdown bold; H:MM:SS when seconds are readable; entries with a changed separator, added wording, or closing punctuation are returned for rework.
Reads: **4:11**
